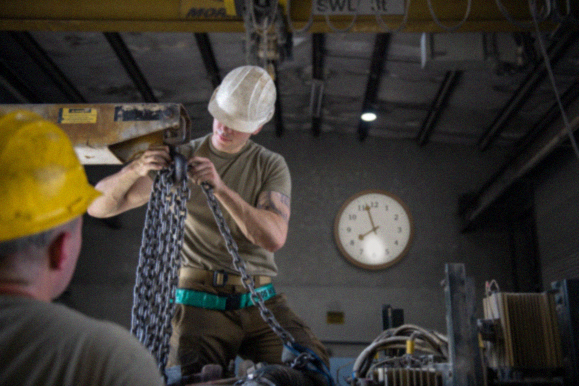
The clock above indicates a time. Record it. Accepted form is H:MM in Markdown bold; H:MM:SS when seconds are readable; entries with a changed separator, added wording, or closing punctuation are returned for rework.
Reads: **7:57**
